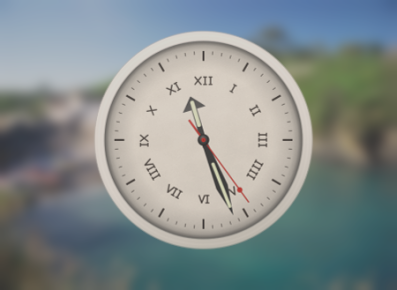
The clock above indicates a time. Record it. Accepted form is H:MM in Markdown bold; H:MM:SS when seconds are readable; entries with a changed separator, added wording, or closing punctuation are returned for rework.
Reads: **11:26:24**
